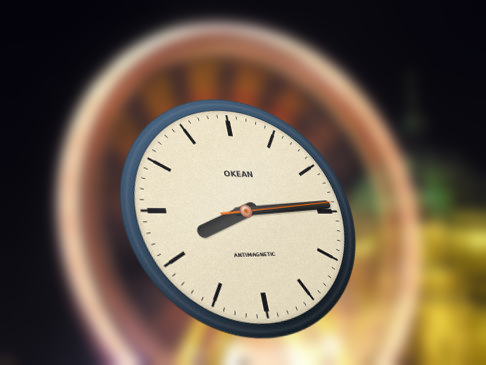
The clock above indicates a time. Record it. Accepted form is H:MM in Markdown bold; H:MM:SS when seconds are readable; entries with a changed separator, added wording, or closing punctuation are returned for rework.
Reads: **8:14:14**
